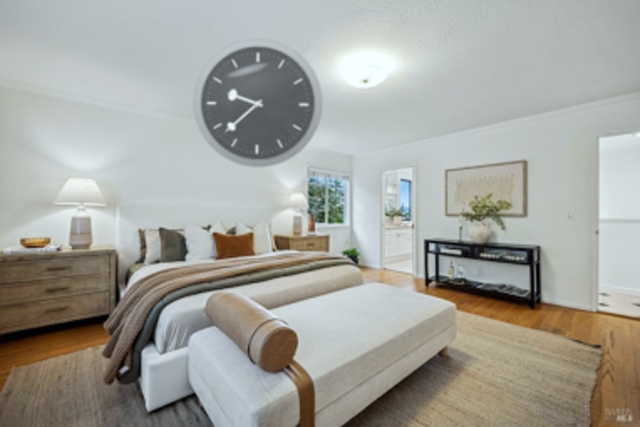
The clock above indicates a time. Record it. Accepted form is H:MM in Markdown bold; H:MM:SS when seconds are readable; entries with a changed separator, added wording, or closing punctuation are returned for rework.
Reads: **9:38**
